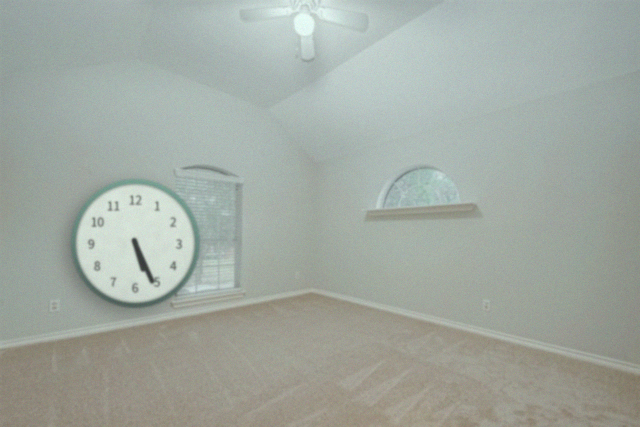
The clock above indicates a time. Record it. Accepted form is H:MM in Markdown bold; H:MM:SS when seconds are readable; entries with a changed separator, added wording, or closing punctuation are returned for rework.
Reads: **5:26**
